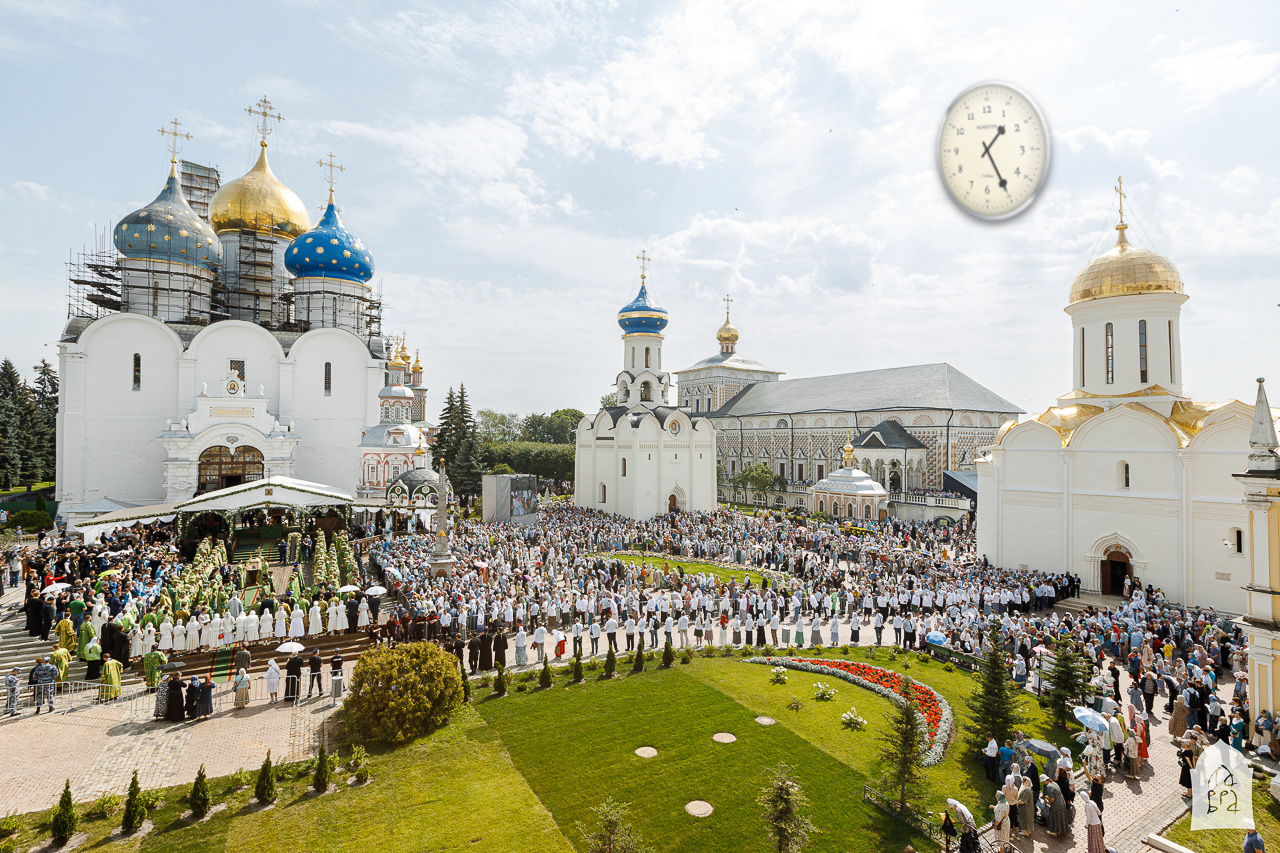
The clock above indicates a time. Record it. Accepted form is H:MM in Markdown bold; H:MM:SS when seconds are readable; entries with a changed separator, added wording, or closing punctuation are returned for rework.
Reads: **1:25**
